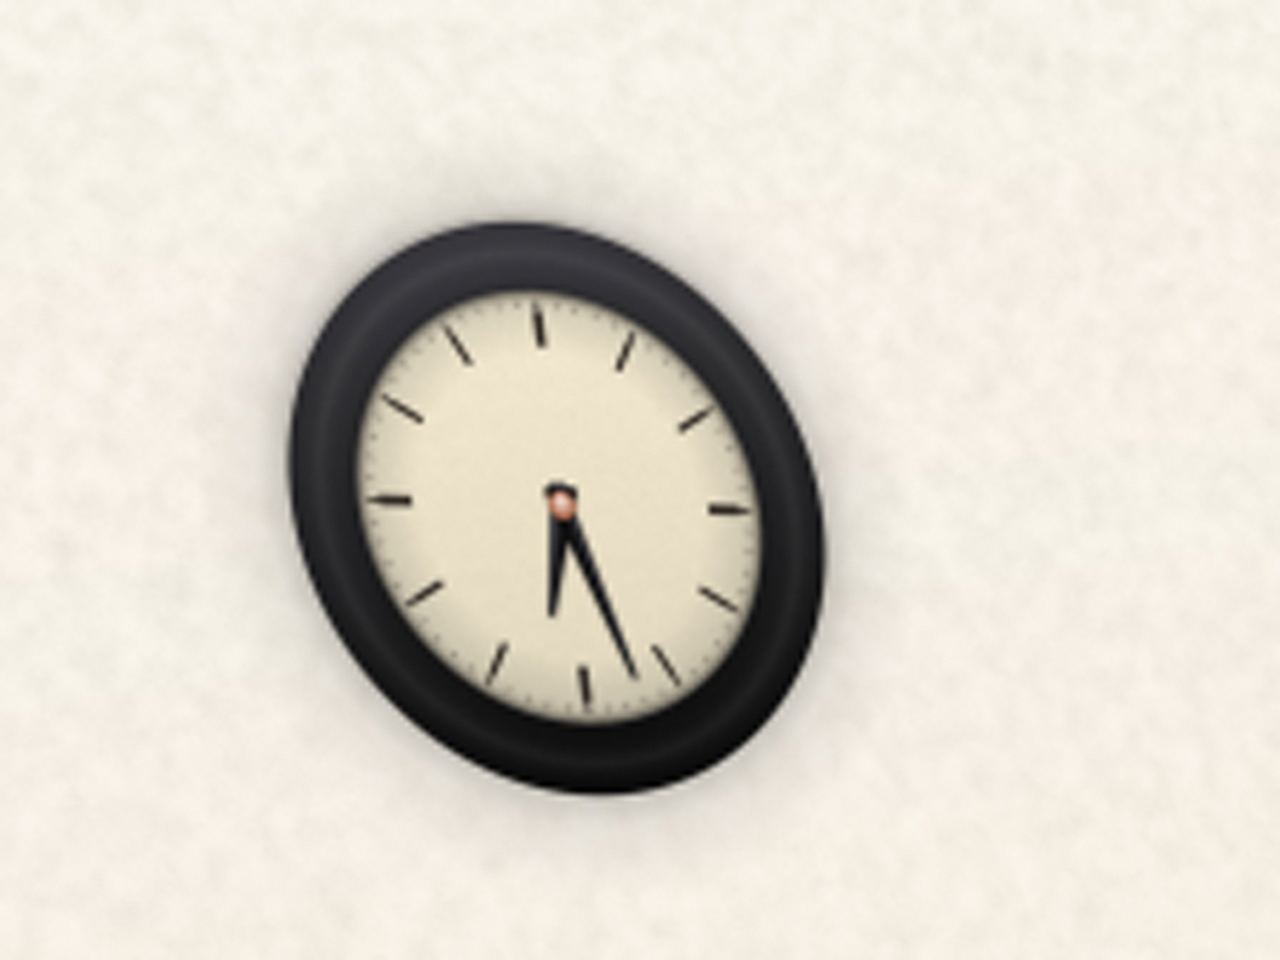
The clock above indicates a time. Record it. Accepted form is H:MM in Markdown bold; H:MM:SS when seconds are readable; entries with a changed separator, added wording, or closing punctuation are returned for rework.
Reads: **6:27**
